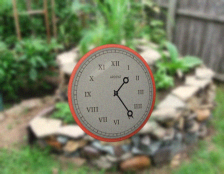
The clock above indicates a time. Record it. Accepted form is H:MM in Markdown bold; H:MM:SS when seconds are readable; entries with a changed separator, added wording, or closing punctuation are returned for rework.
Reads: **1:24**
